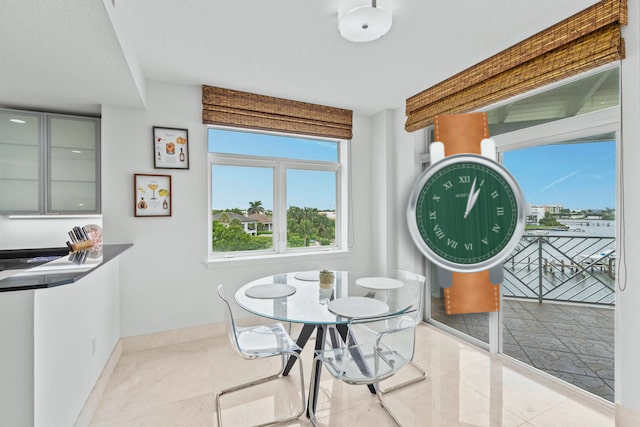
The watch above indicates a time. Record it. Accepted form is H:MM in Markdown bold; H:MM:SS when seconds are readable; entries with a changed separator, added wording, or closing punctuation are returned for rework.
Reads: **1:03**
